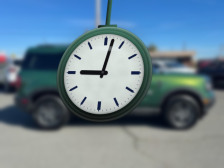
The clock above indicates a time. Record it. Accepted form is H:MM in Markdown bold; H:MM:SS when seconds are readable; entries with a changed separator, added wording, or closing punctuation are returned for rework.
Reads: **9:02**
